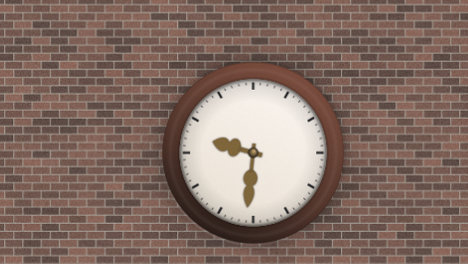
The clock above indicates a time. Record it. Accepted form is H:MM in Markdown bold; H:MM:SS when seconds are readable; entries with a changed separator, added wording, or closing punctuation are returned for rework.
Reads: **9:31**
